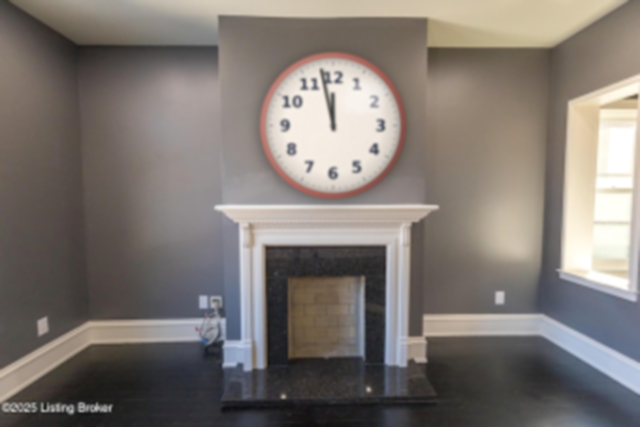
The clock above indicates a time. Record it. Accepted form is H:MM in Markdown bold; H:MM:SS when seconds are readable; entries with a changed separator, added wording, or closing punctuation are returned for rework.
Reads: **11:58**
